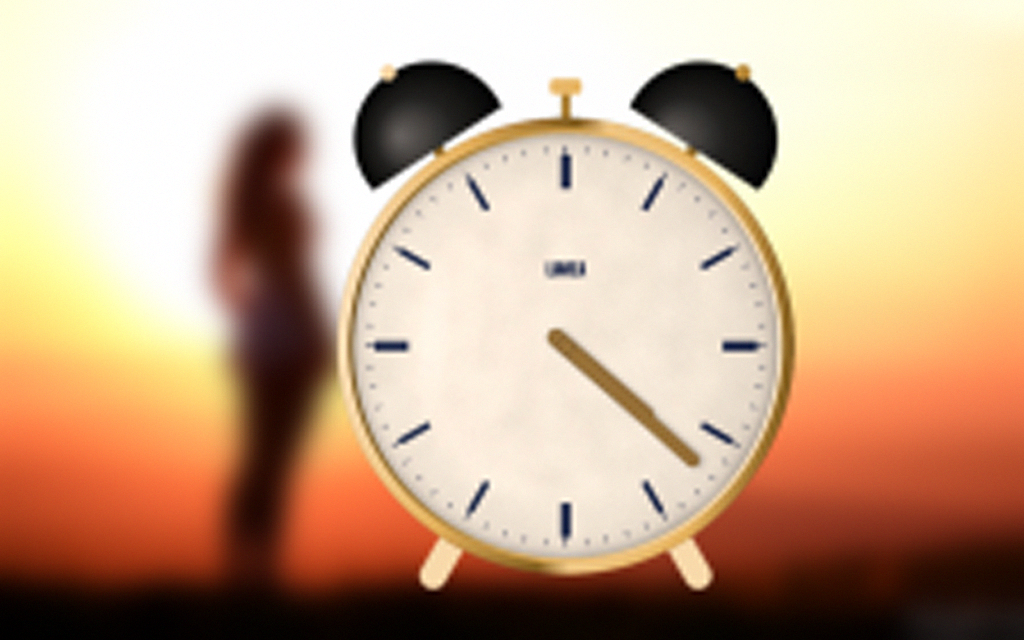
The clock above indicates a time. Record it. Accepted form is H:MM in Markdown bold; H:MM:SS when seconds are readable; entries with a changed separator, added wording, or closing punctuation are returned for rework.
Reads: **4:22**
